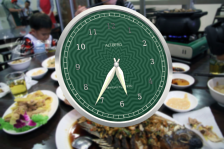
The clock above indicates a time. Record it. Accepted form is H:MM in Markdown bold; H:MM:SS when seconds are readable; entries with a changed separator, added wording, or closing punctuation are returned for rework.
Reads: **5:36**
